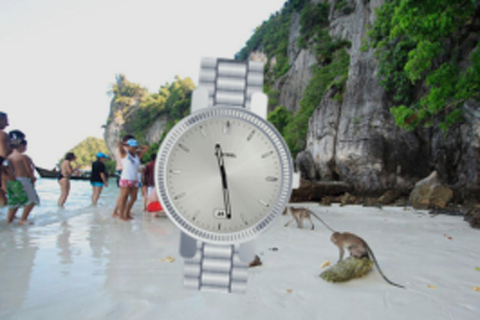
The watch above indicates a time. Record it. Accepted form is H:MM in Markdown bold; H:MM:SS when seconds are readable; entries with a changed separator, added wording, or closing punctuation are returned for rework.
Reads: **11:28**
